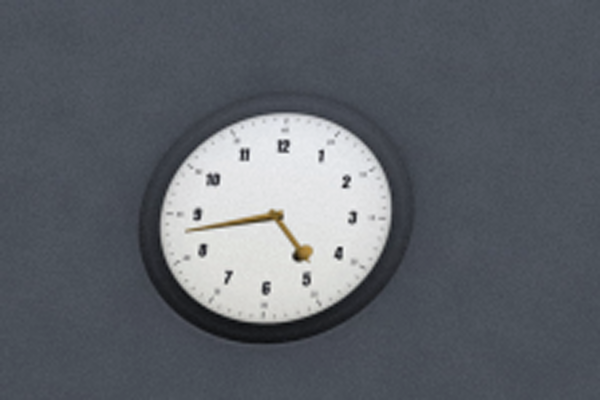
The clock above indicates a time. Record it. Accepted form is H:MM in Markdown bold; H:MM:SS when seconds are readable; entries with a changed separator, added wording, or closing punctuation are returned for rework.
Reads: **4:43**
